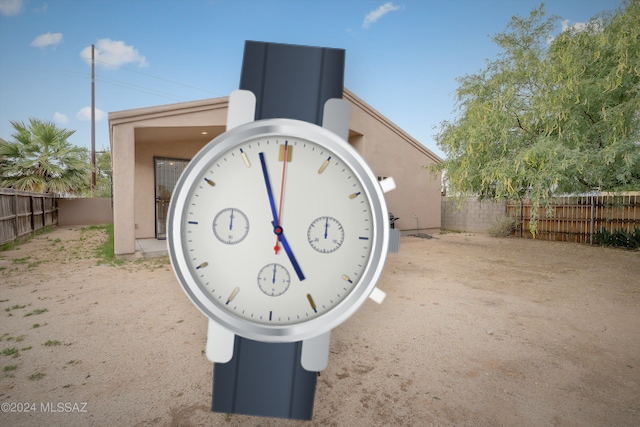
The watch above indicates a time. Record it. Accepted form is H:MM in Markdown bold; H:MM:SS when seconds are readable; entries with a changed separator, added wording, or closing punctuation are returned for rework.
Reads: **4:57**
